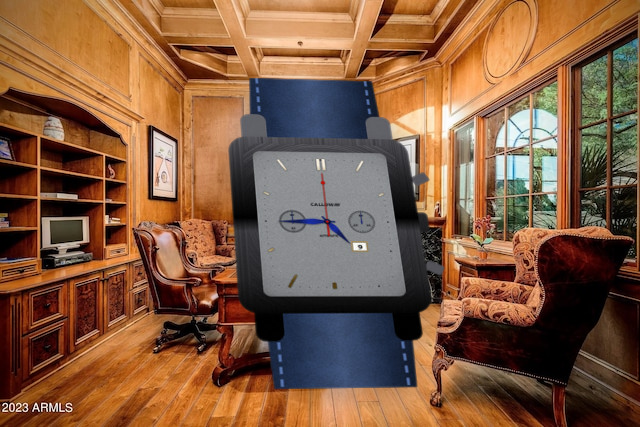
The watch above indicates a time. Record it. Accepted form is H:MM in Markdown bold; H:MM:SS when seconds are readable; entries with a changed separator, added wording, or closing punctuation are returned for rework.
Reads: **4:45**
